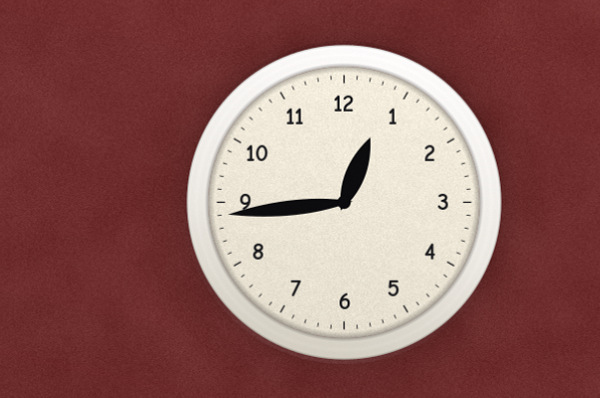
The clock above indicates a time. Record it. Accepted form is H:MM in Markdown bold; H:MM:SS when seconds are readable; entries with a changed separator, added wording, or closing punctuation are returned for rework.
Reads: **12:44**
